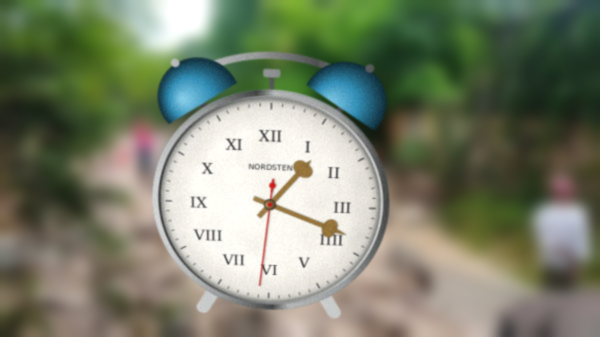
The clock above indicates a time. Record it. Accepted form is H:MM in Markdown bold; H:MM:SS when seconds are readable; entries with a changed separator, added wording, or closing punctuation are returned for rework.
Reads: **1:18:31**
